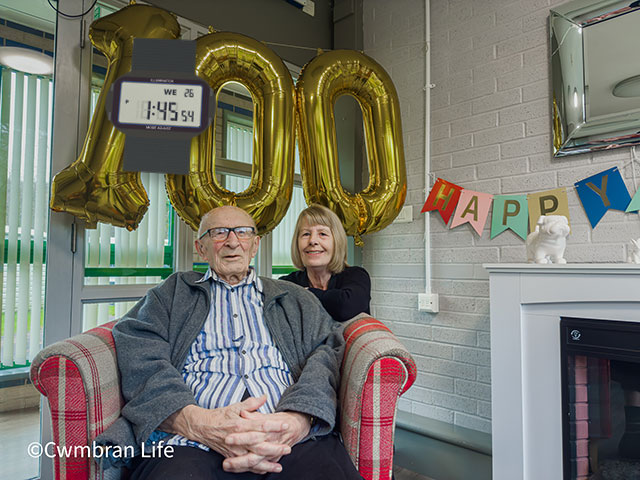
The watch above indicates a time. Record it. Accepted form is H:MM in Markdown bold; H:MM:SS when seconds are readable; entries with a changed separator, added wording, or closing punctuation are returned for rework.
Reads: **1:45:54**
